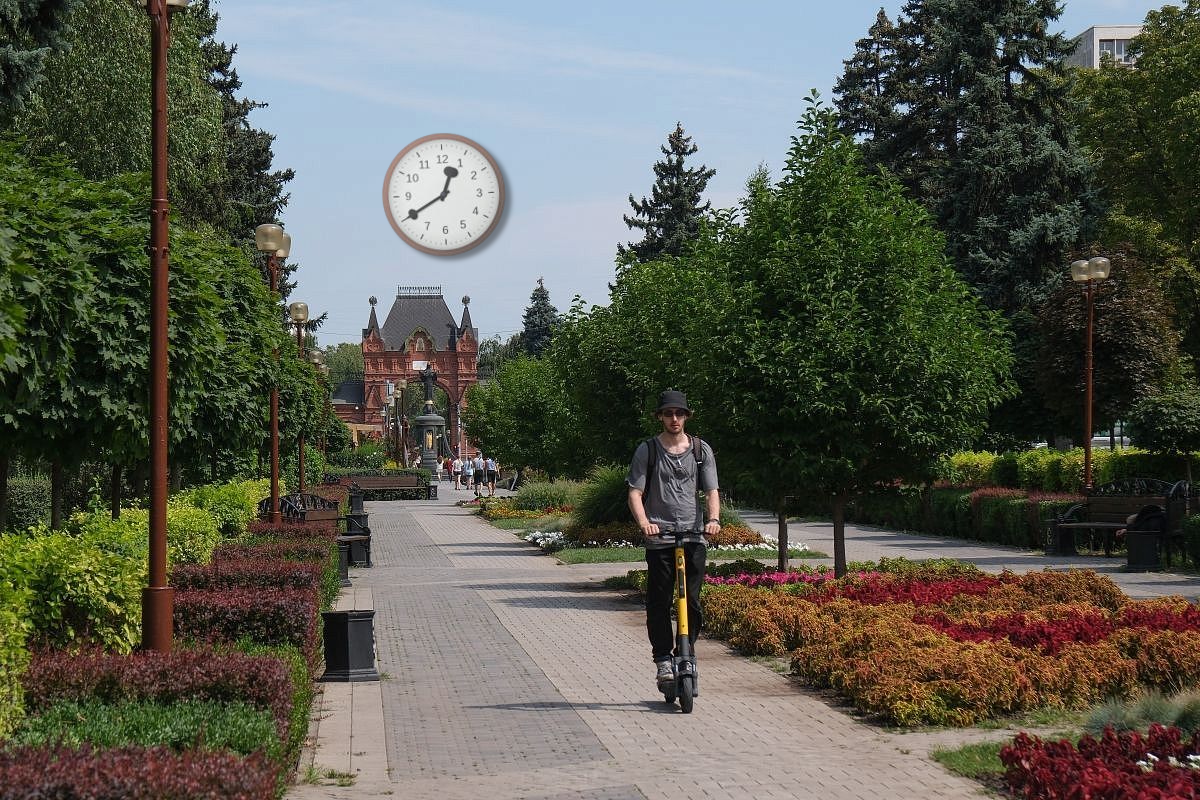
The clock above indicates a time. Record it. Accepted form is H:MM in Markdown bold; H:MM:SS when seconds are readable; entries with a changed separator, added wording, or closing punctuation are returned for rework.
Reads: **12:40**
